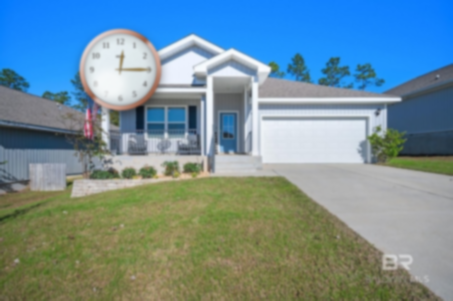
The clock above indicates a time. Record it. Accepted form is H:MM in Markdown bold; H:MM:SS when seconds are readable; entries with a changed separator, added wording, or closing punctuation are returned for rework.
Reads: **12:15**
